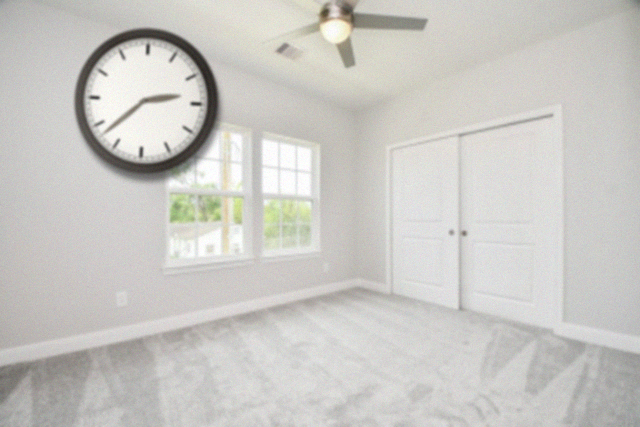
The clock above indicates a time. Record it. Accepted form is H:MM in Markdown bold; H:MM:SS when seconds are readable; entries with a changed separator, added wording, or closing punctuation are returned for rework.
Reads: **2:38**
